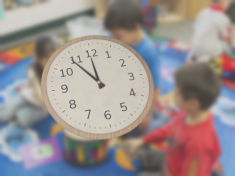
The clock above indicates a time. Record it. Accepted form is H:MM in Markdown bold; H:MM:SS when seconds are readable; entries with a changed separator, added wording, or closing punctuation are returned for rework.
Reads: **11:54**
